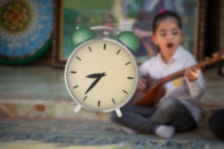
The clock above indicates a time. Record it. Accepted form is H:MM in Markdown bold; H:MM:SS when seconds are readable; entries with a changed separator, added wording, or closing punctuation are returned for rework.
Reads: **8:36**
